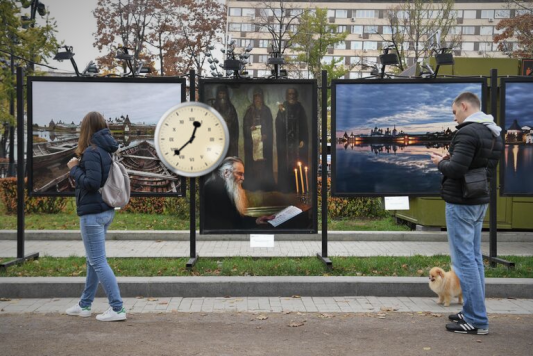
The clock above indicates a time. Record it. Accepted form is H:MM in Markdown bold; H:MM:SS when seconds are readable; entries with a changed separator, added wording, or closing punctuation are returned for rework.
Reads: **12:38**
